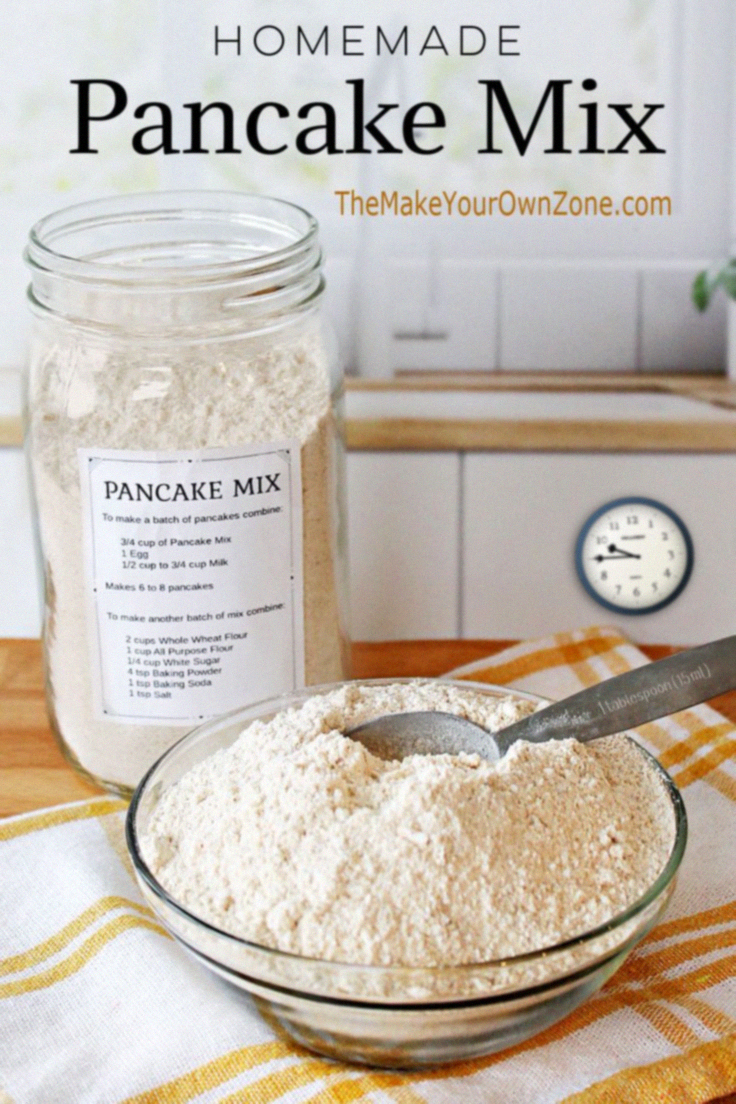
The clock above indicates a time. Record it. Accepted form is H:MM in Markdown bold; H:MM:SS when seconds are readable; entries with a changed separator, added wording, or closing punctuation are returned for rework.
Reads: **9:45**
